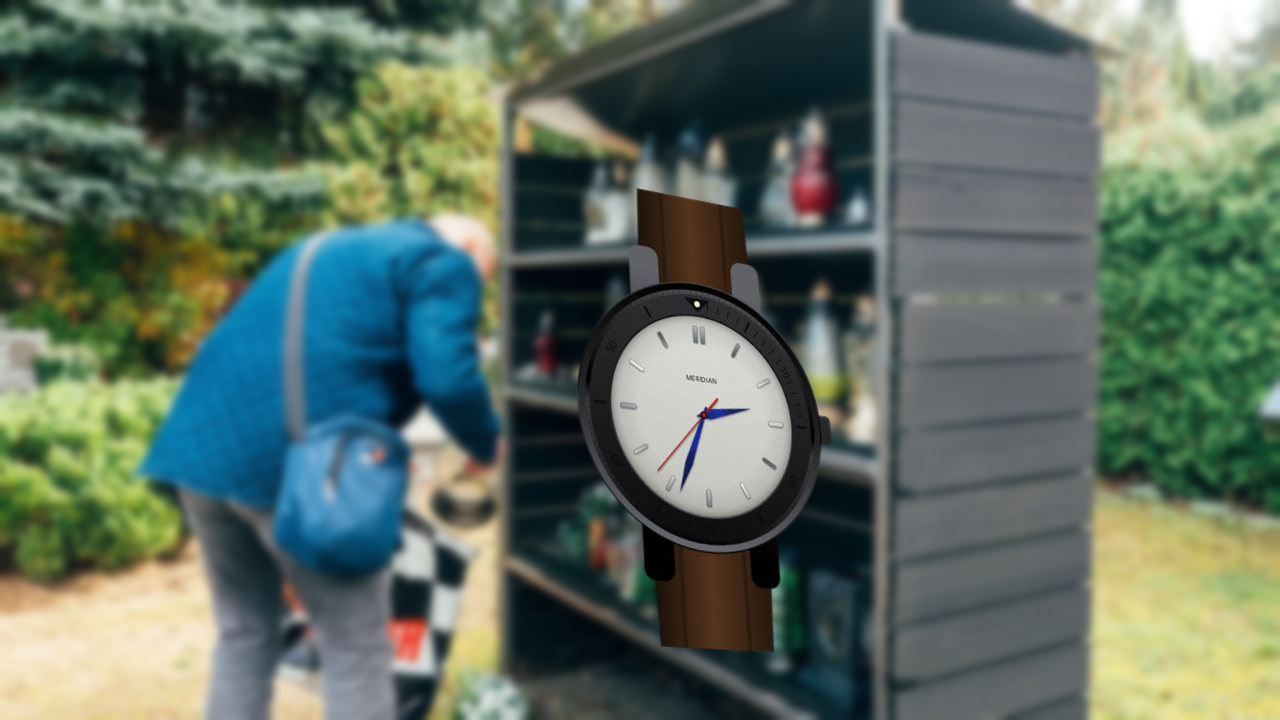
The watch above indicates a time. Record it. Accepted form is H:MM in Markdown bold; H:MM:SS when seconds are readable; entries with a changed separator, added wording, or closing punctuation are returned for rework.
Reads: **2:33:37**
